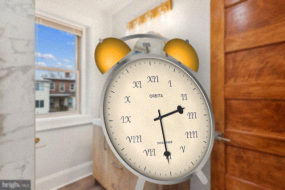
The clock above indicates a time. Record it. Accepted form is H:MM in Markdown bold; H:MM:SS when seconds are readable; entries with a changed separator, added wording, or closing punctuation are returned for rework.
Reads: **2:30**
